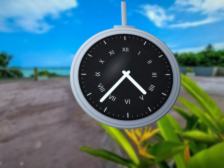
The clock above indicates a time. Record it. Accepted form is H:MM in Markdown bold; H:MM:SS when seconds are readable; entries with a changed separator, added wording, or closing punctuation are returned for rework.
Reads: **4:37**
